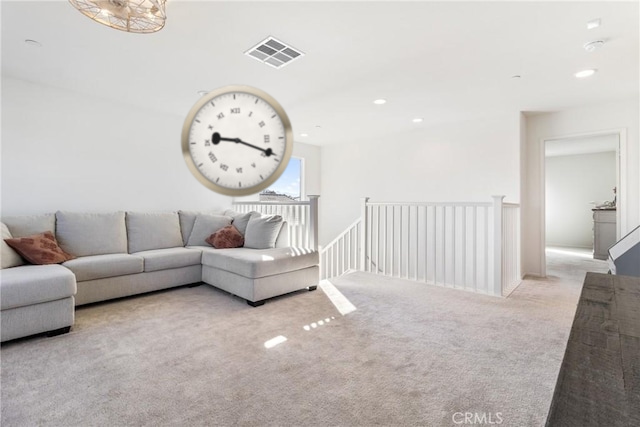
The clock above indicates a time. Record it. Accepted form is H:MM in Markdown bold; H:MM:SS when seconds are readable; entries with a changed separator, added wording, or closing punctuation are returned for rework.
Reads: **9:19**
